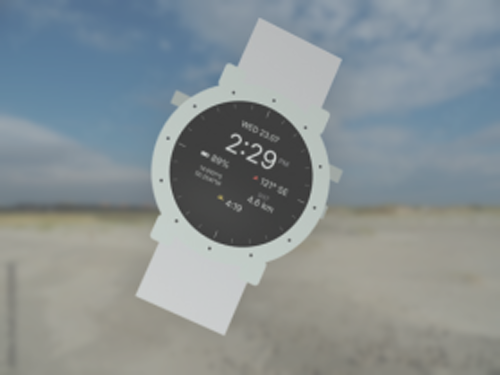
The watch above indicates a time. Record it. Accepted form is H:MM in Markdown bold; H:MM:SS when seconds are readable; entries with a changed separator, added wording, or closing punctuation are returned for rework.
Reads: **2:29**
